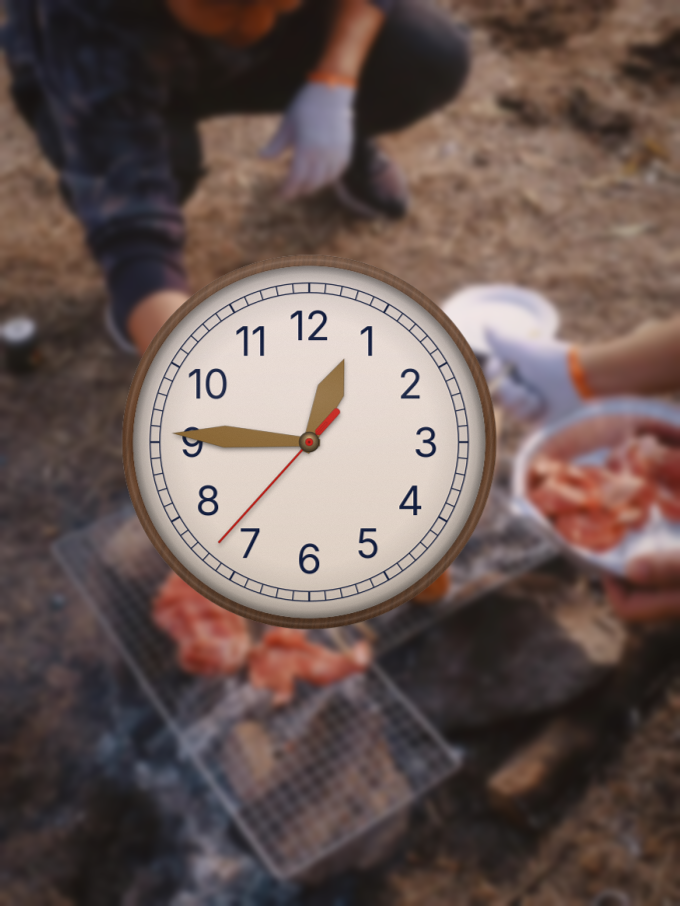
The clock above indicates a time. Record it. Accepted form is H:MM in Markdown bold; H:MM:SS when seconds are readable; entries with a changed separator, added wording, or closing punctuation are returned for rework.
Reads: **12:45:37**
